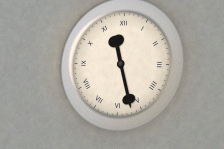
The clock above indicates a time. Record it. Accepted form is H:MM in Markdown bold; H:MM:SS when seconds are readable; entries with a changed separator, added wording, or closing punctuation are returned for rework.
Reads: **11:27**
